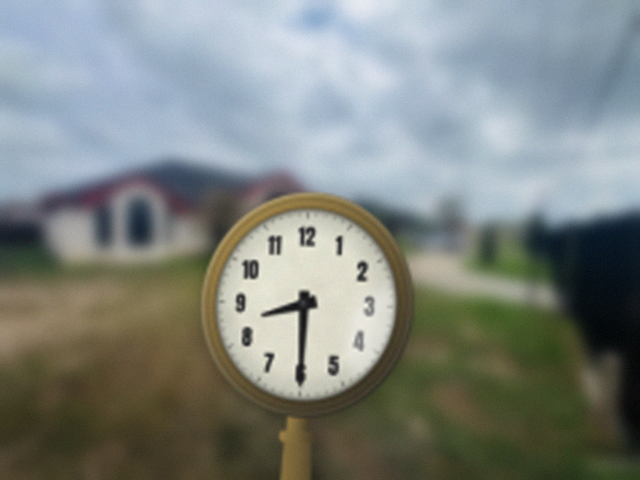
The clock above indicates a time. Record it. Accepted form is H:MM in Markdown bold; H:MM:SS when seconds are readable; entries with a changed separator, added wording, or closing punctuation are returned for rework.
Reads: **8:30**
